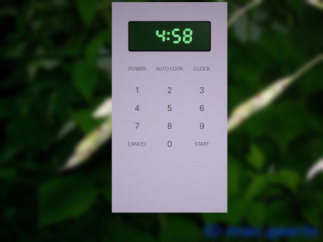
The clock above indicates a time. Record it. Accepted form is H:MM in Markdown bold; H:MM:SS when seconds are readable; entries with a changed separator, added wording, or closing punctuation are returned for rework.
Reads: **4:58**
